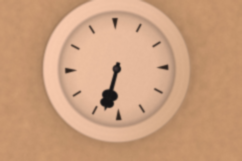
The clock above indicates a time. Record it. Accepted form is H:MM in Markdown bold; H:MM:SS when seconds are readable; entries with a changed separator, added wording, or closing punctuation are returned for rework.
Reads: **6:33**
